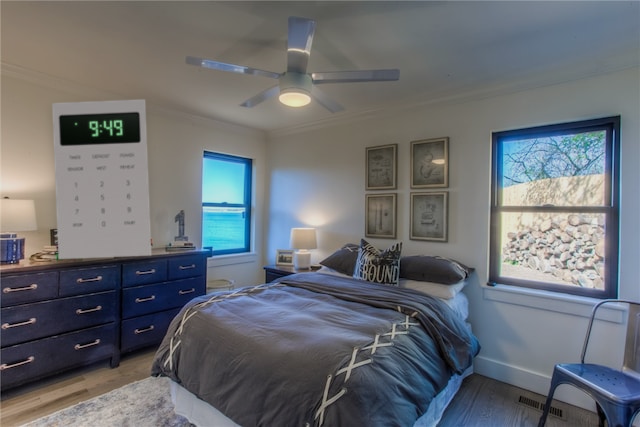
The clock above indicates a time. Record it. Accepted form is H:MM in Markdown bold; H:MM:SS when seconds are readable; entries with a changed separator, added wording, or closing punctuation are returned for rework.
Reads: **9:49**
